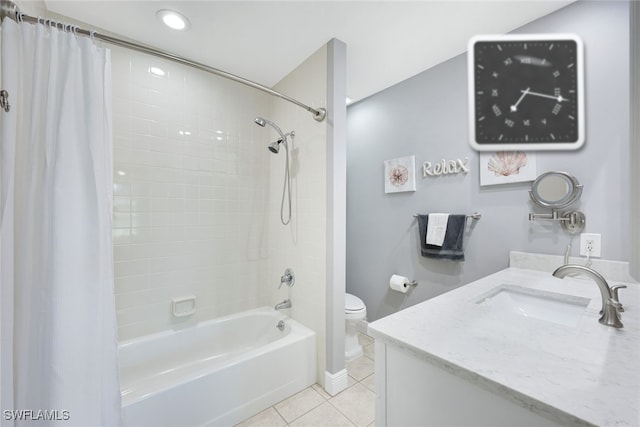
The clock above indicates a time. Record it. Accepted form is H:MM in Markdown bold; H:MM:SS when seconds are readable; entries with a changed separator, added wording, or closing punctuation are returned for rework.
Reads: **7:17**
